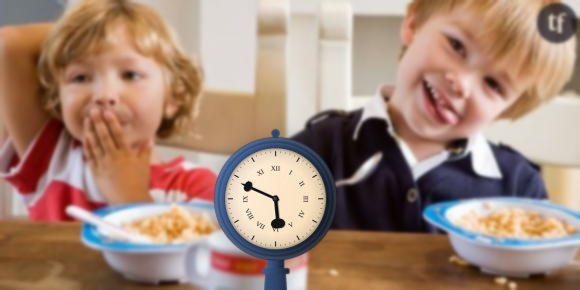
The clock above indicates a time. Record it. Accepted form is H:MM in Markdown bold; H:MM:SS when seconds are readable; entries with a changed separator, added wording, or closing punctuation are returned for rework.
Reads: **5:49**
